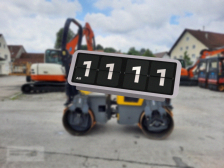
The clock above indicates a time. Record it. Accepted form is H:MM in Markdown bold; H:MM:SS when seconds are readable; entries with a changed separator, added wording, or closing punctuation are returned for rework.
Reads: **11:11**
